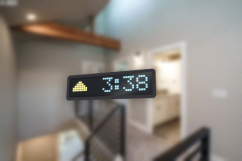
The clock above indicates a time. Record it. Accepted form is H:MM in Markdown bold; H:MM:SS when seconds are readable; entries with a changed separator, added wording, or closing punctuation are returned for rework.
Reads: **3:38**
